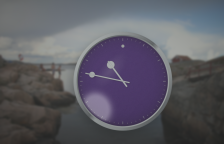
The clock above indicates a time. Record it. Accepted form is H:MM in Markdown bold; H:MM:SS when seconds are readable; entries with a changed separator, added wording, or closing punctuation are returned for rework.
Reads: **10:47**
